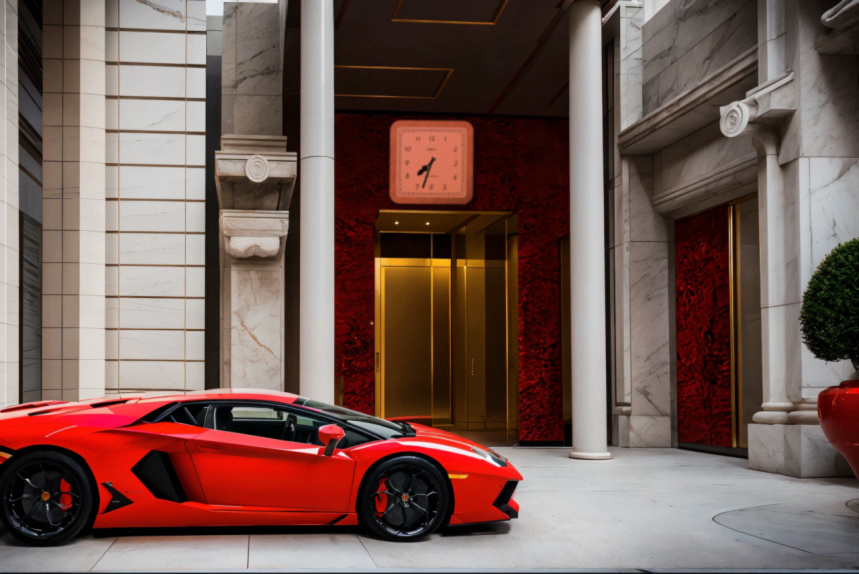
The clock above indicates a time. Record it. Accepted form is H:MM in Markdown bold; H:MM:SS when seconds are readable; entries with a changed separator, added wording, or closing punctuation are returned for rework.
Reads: **7:33**
